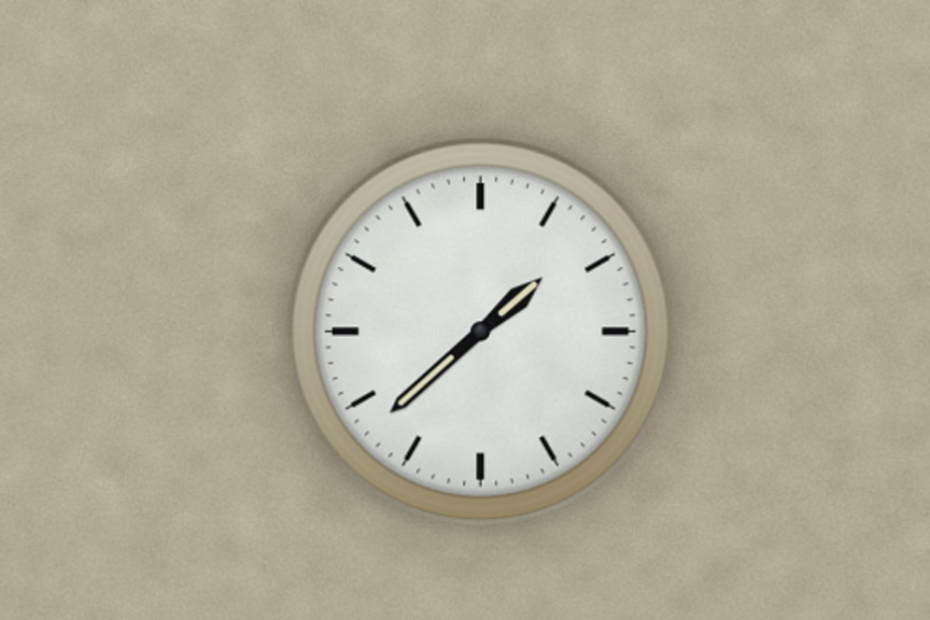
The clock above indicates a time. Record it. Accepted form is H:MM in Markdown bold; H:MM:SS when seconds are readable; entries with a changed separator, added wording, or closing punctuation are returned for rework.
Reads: **1:38**
